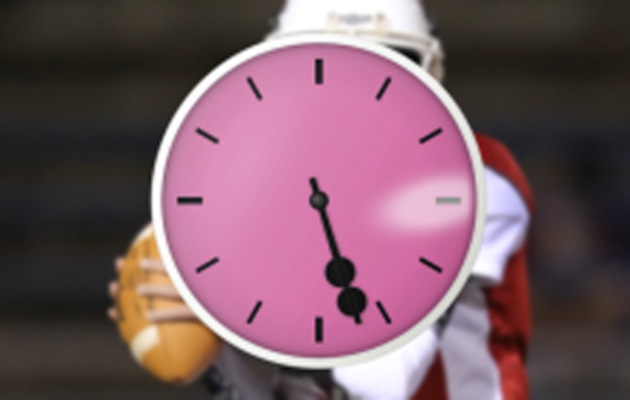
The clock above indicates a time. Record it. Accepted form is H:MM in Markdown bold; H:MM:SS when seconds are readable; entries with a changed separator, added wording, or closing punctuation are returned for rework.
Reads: **5:27**
